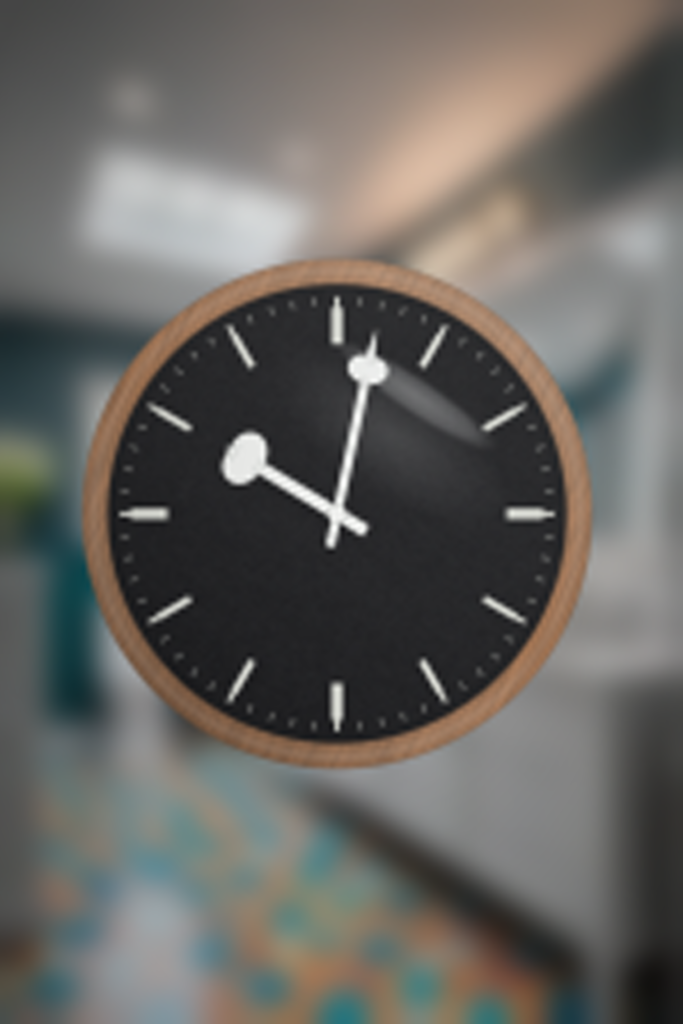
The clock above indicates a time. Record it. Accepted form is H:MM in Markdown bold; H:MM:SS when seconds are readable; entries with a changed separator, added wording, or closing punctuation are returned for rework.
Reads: **10:02**
